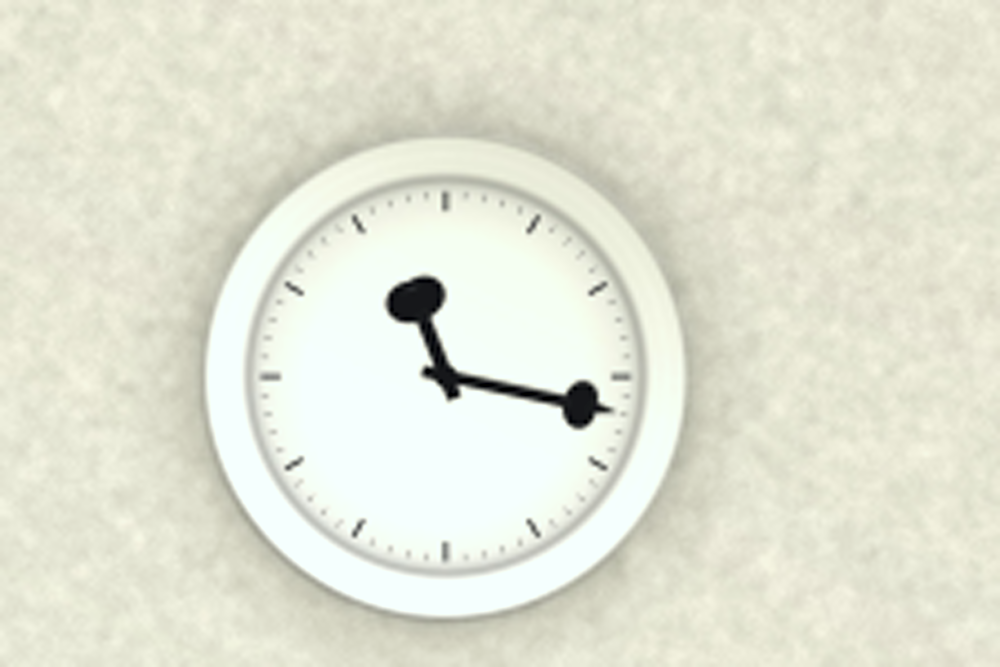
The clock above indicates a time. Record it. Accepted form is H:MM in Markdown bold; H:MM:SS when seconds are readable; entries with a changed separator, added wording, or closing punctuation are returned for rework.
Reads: **11:17**
